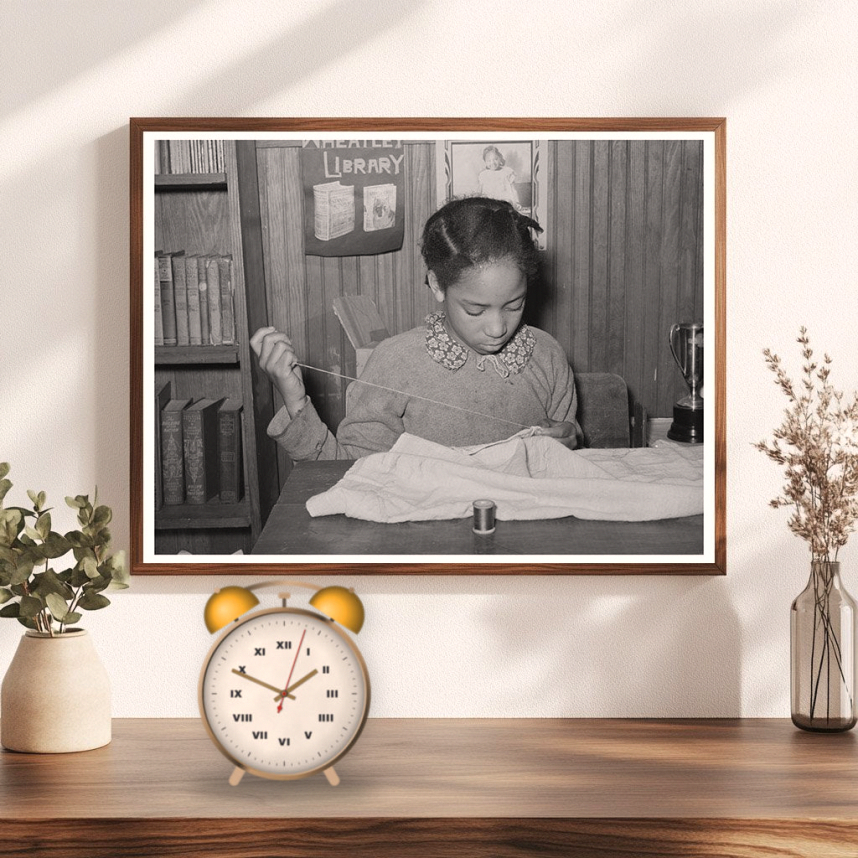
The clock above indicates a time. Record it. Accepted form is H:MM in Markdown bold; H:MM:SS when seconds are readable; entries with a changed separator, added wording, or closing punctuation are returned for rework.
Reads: **1:49:03**
